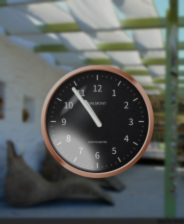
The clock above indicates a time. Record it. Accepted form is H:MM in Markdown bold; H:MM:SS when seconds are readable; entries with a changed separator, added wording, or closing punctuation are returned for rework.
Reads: **10:54**
